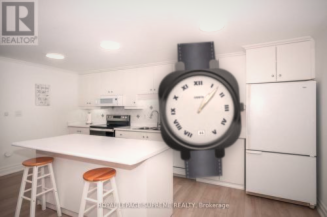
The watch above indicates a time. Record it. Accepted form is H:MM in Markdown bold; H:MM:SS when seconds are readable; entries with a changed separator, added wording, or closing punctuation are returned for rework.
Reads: **1:07**
